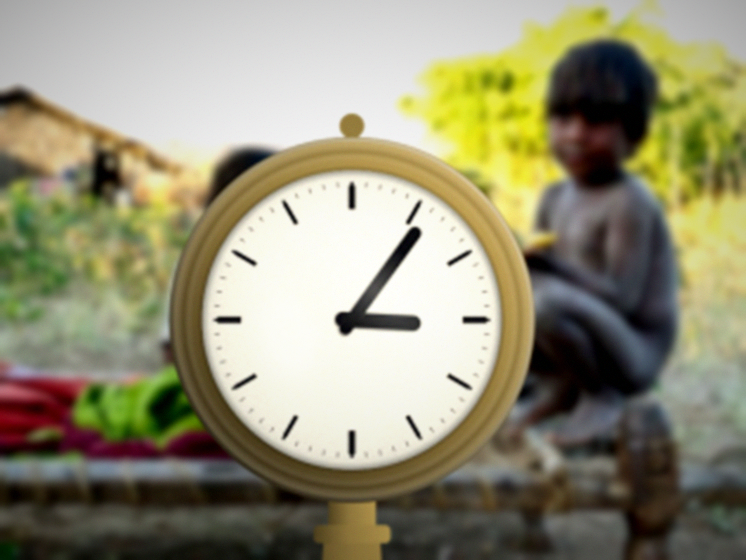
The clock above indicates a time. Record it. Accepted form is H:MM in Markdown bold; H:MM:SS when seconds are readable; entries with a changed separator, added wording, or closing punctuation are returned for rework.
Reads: **3:06**
